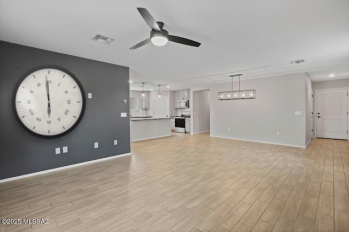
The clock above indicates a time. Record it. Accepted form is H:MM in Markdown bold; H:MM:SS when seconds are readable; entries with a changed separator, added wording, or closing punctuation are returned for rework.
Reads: **5:59**
